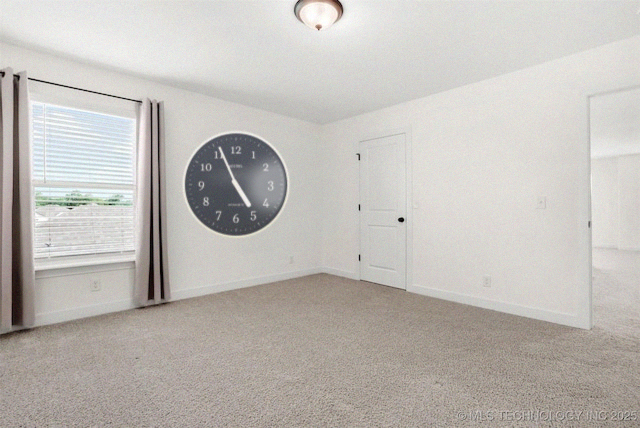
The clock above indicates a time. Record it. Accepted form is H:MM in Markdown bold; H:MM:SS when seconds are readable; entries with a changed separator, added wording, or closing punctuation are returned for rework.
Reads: **4:56**
